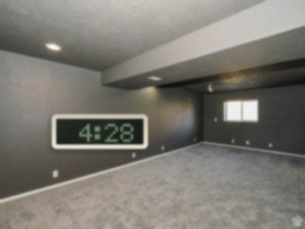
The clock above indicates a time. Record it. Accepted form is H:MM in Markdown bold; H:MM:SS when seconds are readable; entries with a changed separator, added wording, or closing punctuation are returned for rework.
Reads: **4:28**
